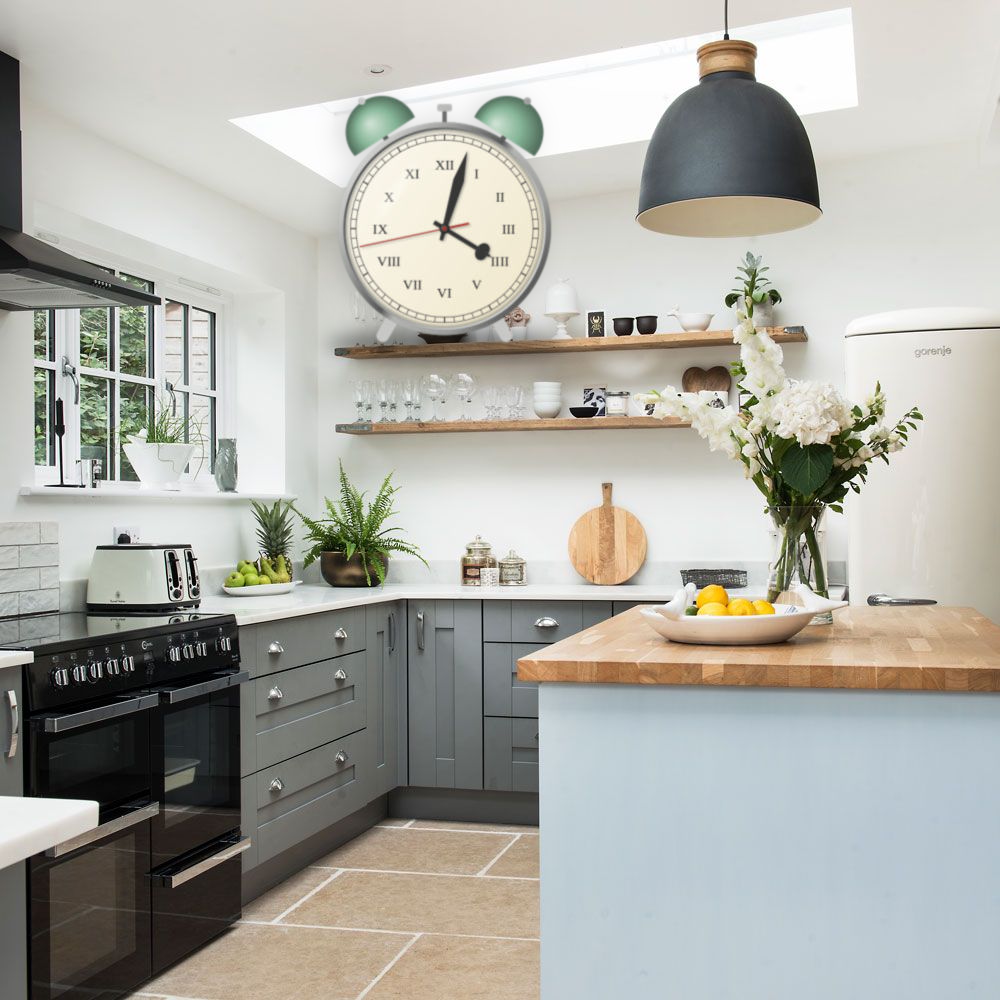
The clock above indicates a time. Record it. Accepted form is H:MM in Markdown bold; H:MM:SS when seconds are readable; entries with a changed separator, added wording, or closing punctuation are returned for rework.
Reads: **4:02:43**
